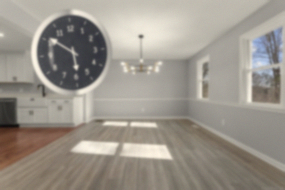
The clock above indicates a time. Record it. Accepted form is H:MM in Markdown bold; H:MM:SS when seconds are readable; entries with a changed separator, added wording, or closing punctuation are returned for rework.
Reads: **5:51**
